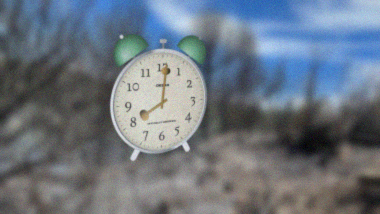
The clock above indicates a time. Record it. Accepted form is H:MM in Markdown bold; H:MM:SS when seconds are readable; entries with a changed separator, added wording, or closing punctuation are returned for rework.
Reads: **8:01**
